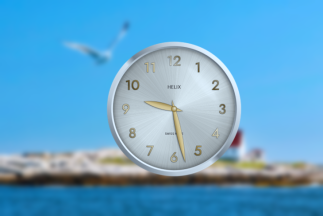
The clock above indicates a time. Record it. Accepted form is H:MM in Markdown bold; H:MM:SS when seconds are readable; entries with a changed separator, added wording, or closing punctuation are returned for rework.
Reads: **9:28**
